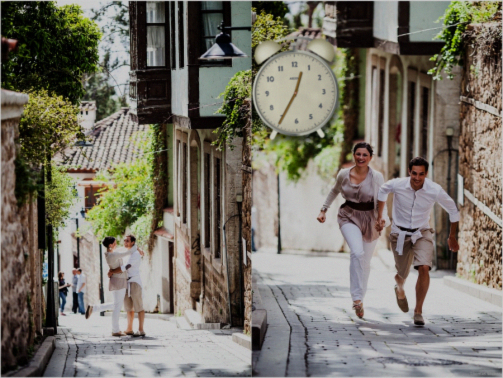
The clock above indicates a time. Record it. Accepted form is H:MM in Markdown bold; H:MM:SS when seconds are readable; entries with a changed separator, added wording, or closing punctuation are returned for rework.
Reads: **12:35**
